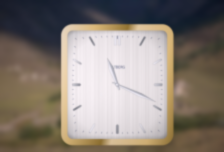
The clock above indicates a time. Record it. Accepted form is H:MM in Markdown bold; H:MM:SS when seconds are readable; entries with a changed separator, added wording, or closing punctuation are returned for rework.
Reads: **11:19**
